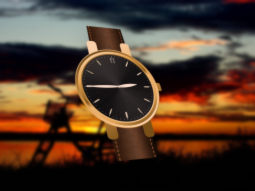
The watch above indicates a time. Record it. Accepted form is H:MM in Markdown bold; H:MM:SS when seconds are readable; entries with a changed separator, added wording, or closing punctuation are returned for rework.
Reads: **2:45**
